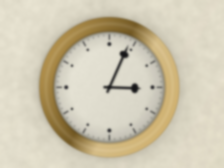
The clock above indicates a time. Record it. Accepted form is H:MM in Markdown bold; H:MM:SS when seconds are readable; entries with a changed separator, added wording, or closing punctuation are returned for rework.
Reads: **3:04**
